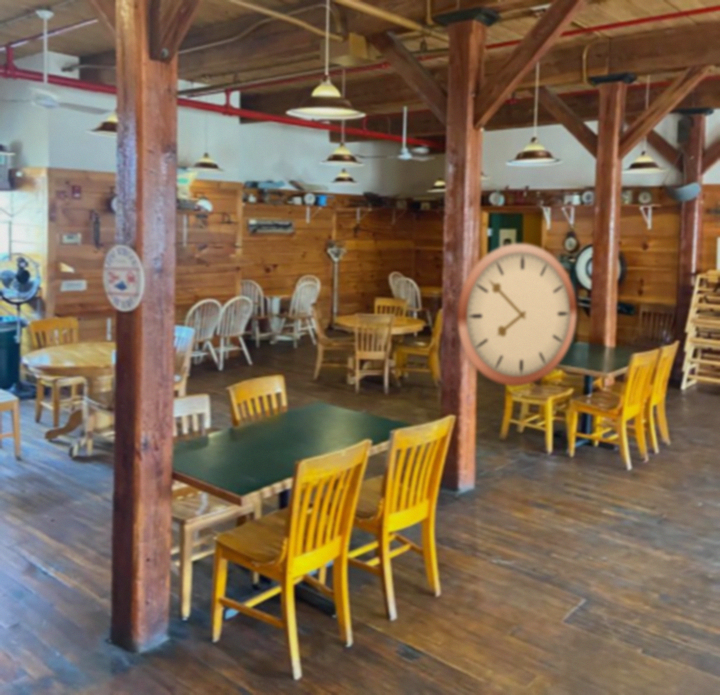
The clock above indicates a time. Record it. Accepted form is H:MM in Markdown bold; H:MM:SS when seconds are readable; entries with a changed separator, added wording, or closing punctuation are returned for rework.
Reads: **7:52**
